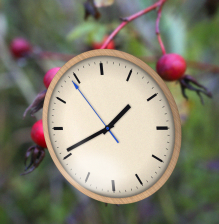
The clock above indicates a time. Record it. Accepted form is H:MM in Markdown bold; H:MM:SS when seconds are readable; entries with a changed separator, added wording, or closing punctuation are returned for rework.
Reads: **1:40:54**
